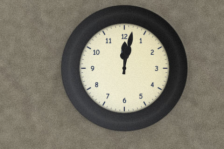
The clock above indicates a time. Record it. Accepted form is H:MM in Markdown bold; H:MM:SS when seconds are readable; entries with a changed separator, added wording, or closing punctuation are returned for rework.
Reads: **12:02**
